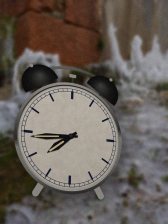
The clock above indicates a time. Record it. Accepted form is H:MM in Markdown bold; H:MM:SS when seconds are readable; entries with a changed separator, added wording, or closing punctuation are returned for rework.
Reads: **7:44**
